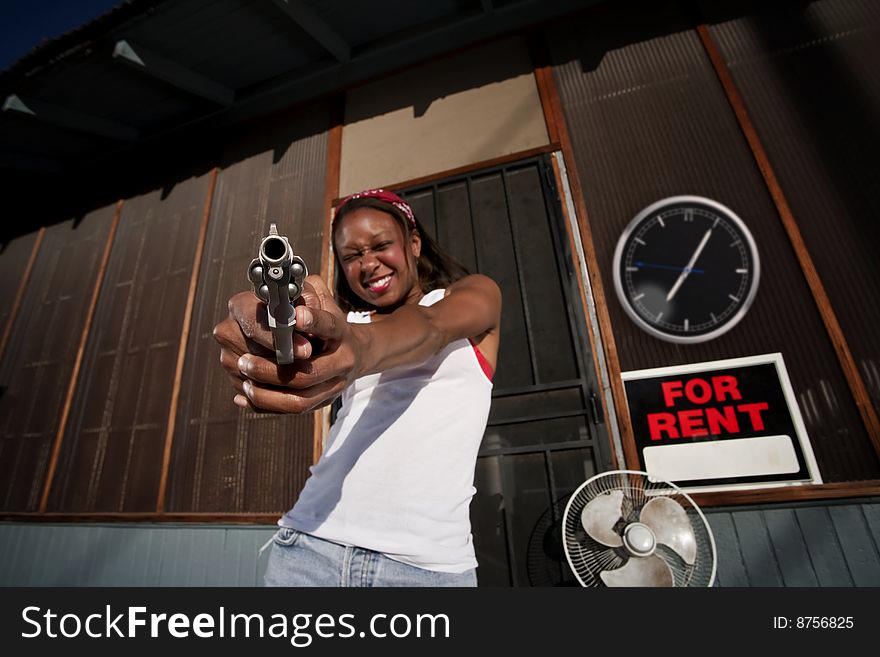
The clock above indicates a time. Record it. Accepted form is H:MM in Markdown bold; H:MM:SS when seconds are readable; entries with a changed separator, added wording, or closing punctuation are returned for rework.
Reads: **7:04:46**
